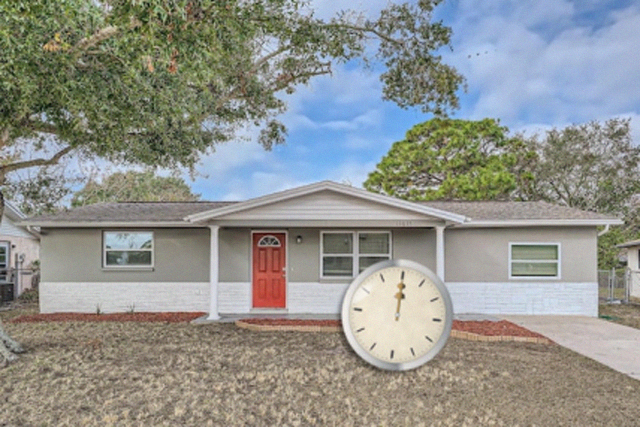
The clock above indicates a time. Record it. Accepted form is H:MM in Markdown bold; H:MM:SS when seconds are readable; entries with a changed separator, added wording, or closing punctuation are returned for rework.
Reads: **12:00**
